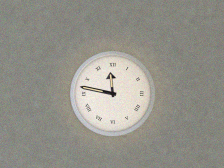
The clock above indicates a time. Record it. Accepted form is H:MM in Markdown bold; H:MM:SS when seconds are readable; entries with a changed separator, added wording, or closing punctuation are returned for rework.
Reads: **11:47**
